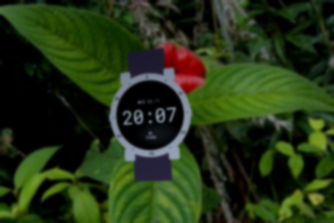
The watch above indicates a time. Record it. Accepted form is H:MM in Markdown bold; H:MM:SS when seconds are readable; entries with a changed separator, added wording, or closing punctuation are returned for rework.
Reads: **20:07**
